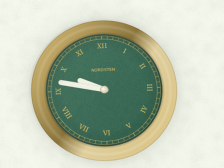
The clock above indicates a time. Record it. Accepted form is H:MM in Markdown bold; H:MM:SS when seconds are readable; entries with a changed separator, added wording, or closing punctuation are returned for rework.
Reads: **9:47**
